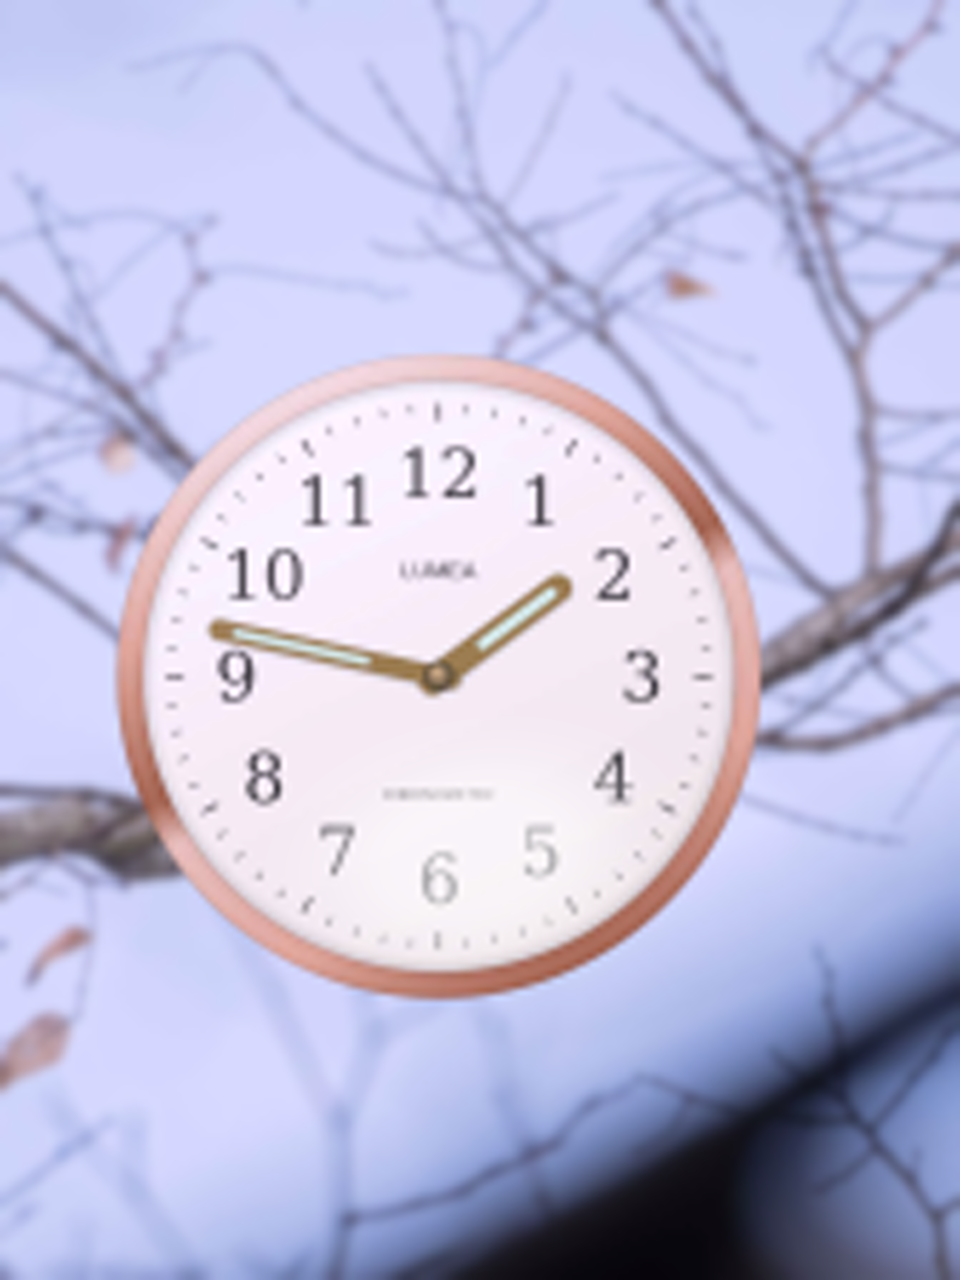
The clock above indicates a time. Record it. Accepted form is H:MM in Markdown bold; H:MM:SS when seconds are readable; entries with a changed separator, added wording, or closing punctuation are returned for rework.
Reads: **1:47**
